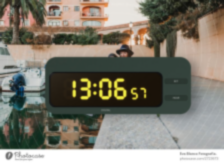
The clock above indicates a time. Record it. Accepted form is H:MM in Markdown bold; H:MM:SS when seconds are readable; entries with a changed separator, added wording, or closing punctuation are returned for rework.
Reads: **13:06:57**
